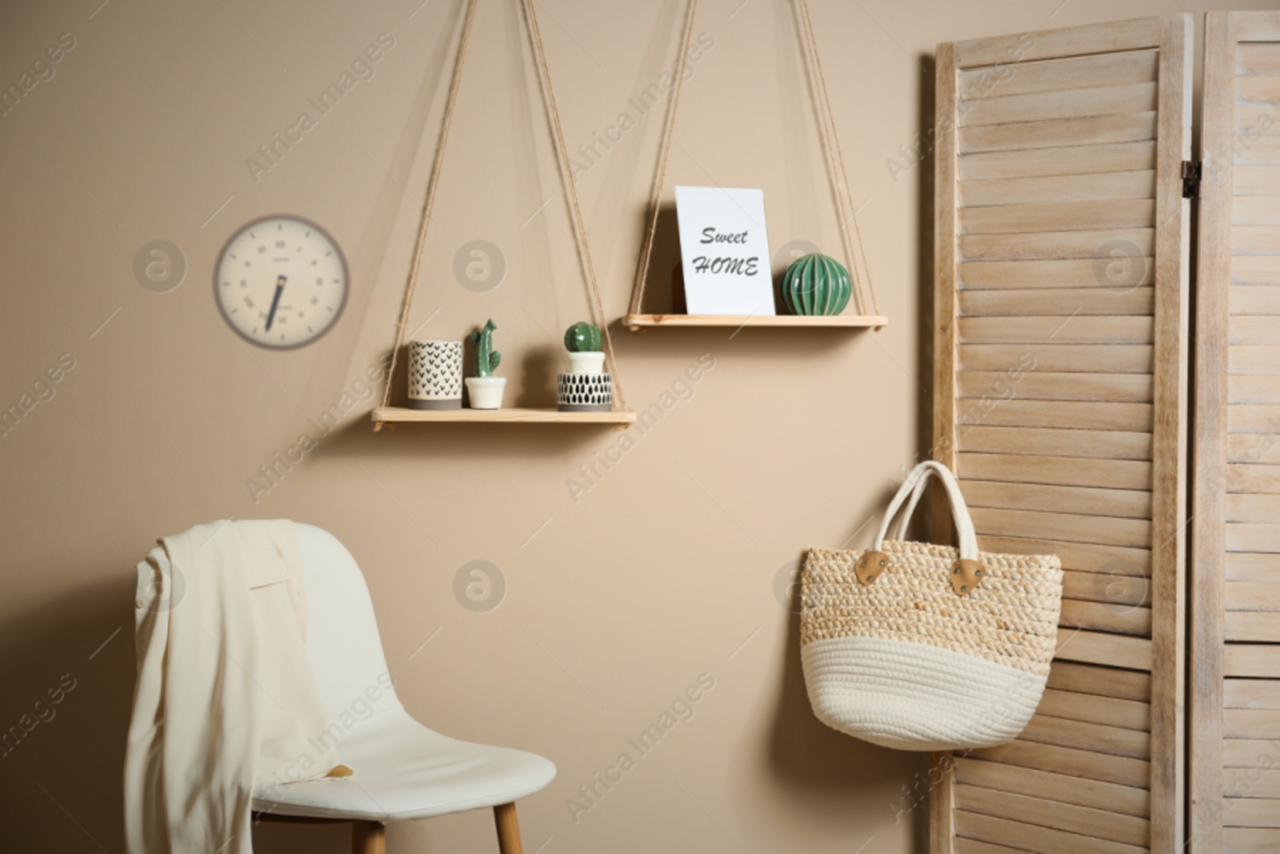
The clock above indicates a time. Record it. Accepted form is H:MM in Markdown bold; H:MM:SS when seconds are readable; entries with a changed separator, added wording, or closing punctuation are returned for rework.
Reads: **6:33**
